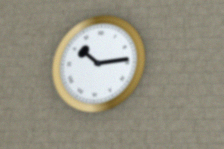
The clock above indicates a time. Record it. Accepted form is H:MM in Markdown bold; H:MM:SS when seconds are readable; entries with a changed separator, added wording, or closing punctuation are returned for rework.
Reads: **10:14**
